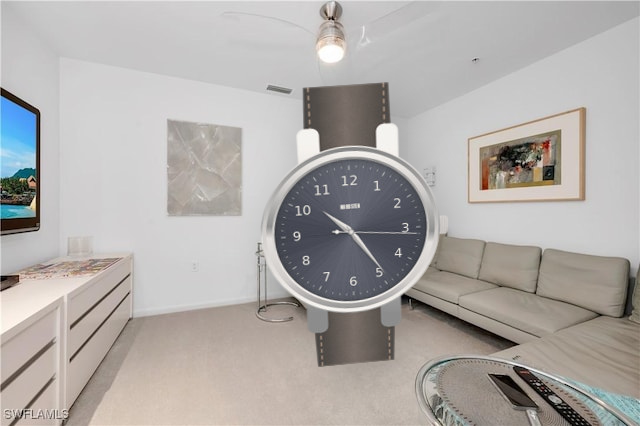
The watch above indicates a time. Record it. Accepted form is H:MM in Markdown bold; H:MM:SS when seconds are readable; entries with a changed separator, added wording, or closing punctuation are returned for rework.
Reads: **10:24:16**
